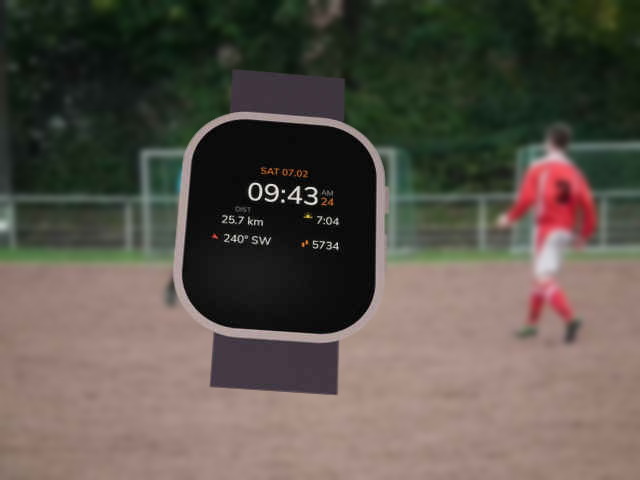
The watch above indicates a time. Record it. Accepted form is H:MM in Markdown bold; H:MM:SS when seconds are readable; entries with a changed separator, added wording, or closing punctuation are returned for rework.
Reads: **9:43:24**
